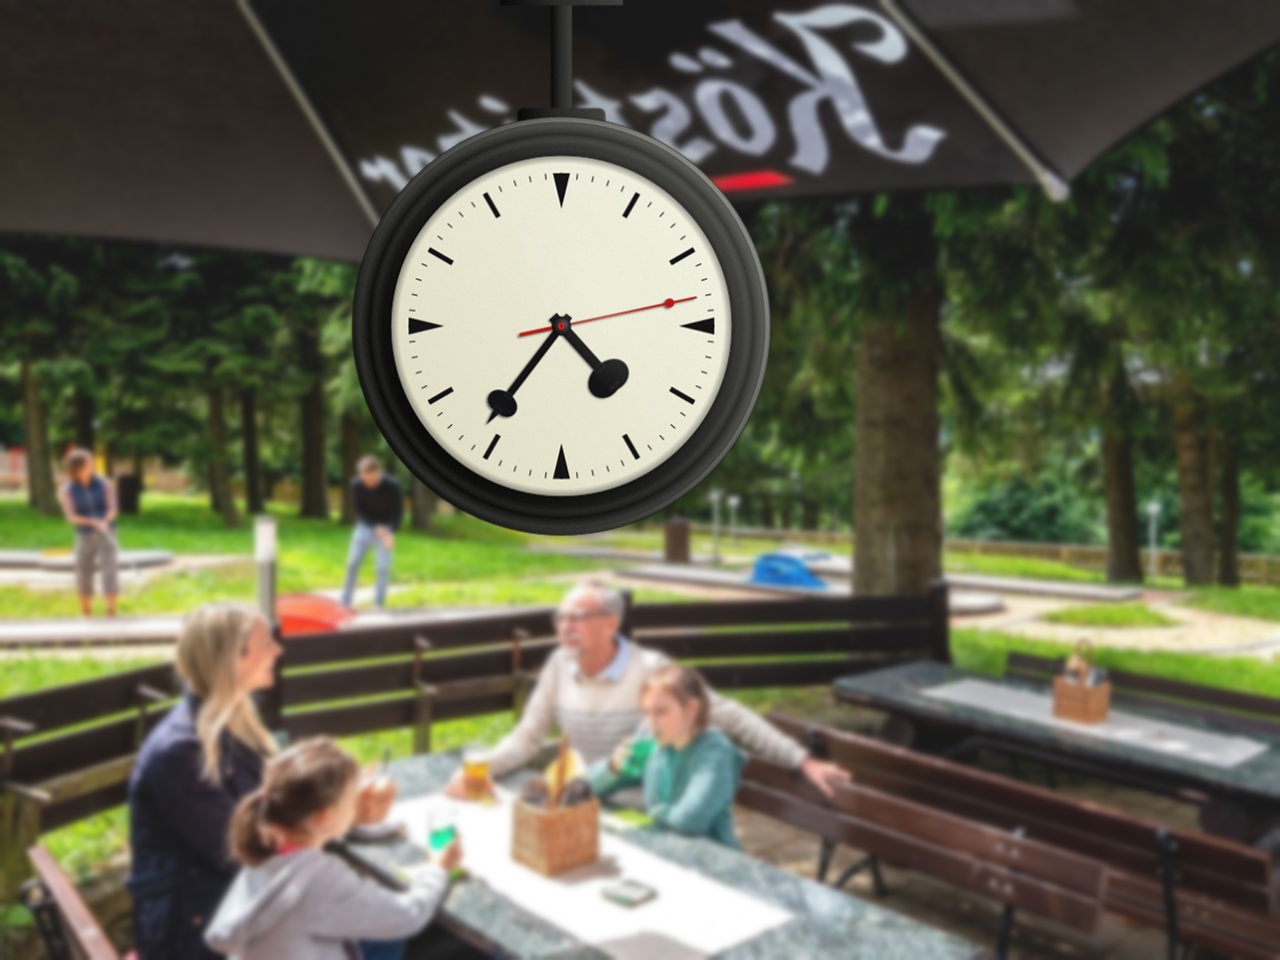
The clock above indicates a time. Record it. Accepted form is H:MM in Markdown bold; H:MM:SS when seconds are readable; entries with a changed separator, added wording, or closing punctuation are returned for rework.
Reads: **4:36:13**
